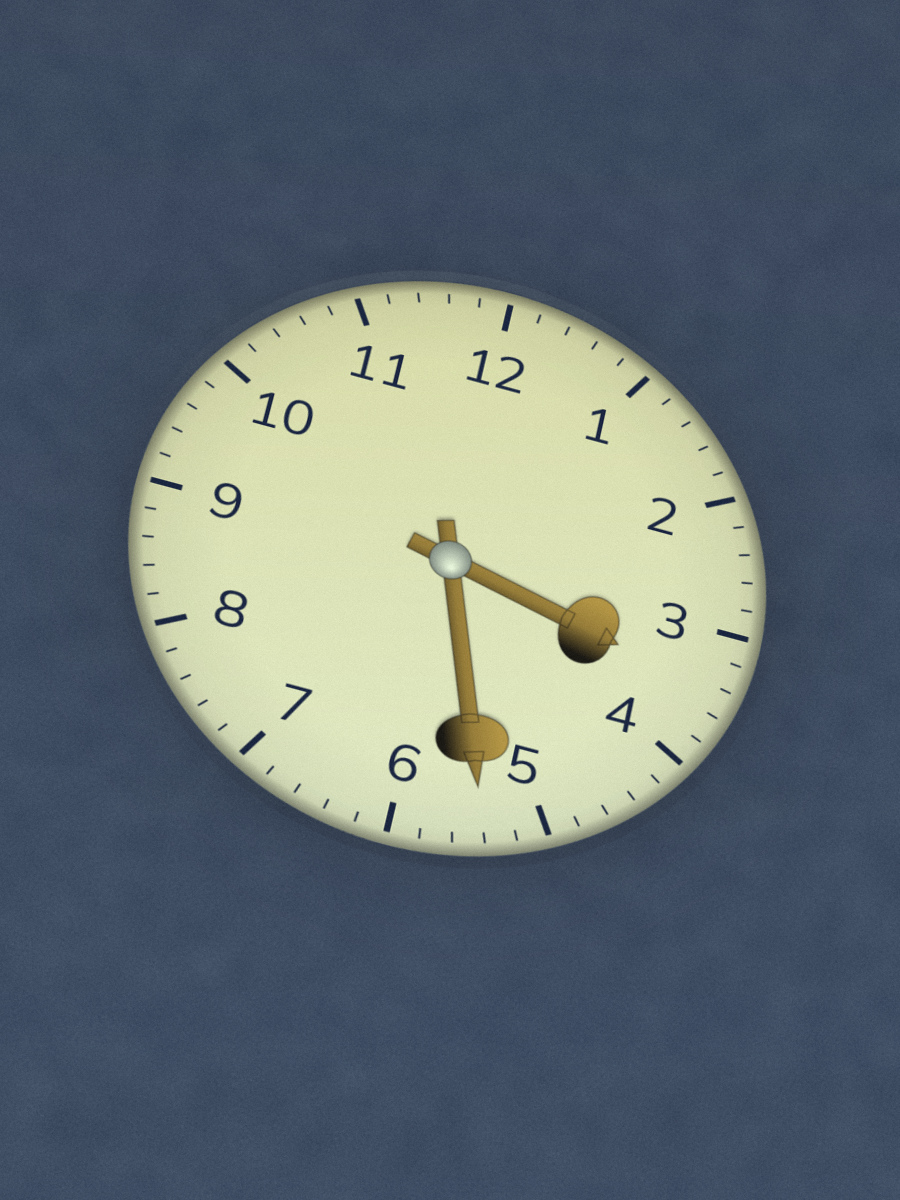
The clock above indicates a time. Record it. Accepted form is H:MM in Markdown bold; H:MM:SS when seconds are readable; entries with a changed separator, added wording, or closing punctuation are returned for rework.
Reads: **3:27**
